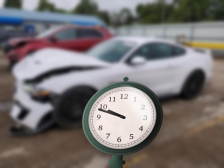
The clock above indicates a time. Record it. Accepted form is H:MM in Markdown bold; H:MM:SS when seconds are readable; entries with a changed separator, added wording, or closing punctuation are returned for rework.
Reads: **9:48**
